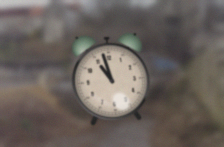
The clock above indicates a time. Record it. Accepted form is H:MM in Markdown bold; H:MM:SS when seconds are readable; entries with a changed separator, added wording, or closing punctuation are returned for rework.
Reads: **10:58**
